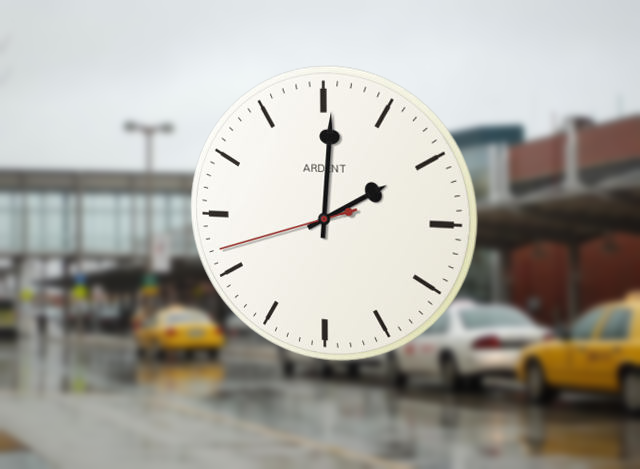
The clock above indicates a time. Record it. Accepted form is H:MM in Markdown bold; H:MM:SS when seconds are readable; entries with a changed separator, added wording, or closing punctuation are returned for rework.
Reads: **2:00:42**
